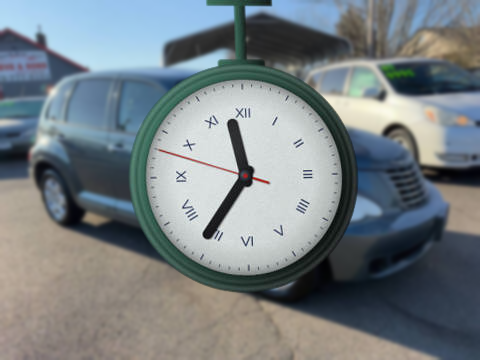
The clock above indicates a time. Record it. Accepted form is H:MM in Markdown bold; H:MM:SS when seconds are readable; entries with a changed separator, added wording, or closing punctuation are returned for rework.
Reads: **11:35:48**
